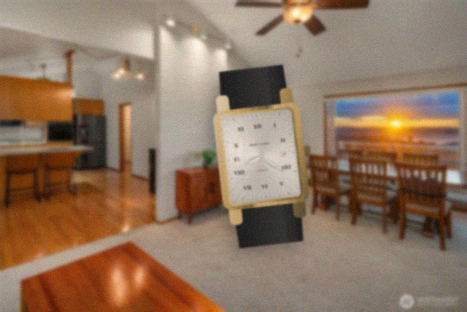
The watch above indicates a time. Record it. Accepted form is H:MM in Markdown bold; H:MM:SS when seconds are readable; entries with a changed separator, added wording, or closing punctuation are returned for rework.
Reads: **8:22**
